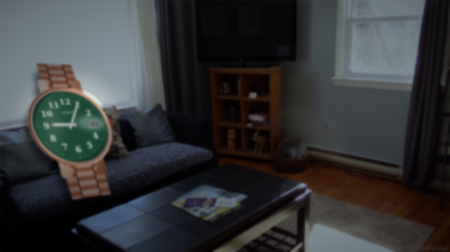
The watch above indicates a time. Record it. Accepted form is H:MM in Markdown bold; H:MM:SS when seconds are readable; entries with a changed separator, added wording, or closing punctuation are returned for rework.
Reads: **9:05**
